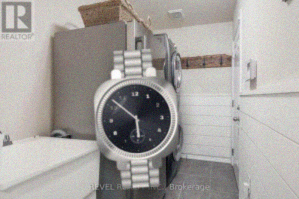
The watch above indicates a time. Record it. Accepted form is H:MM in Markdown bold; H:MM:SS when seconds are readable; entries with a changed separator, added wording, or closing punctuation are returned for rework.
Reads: **5:52**
